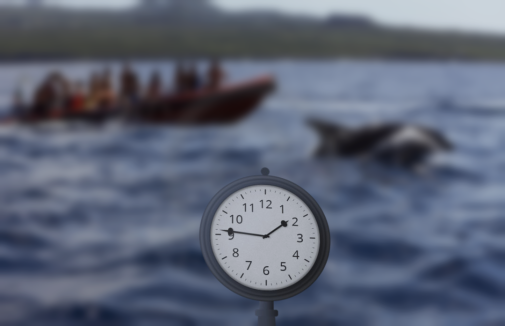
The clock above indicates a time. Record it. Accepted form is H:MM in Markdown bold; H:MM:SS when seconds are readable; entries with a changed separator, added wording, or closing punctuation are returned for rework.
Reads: **1:46**
